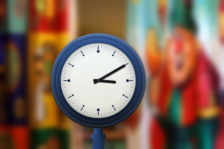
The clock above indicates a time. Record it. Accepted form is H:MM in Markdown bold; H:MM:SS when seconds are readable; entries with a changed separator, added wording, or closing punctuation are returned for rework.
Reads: **3:10**
